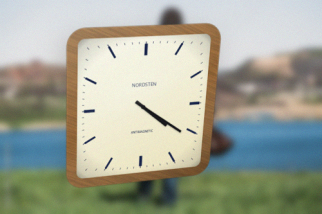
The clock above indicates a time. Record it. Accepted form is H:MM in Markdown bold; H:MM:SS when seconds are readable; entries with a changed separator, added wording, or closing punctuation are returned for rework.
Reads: **4:21**
